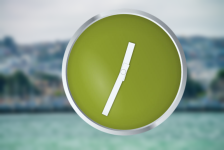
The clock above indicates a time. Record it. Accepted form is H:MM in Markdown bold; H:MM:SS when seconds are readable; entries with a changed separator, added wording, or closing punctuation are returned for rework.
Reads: **12:34**
